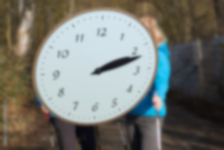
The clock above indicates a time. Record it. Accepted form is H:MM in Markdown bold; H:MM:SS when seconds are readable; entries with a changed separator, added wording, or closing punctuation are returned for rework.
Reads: **2:12**
